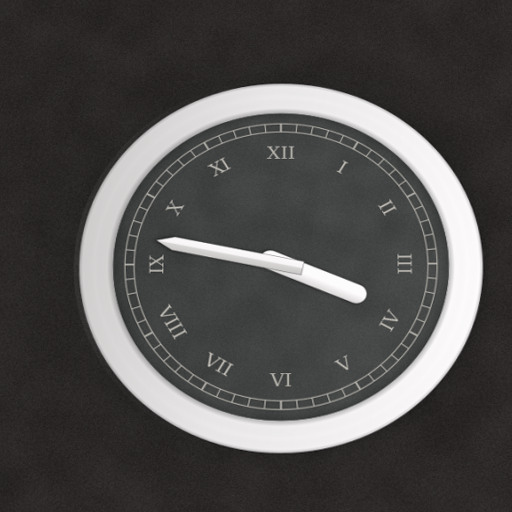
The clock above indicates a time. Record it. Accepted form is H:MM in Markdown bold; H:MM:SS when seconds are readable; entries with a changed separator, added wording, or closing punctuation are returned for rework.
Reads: **3:47**
